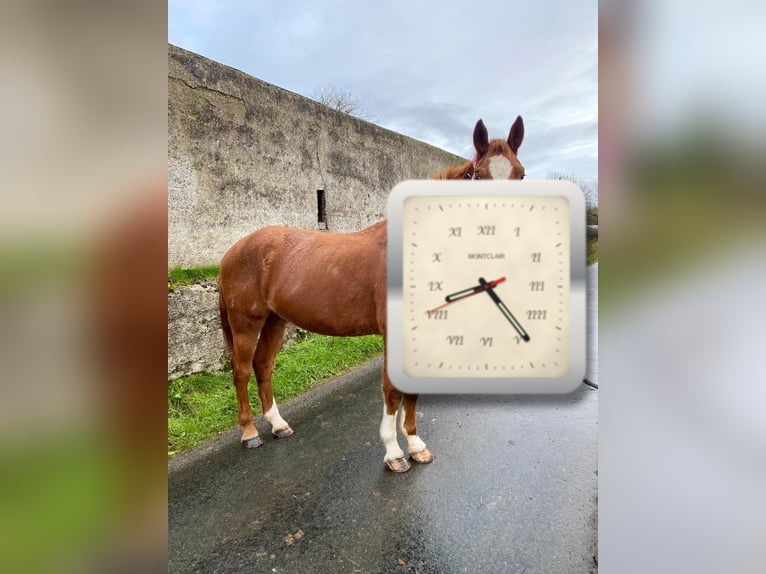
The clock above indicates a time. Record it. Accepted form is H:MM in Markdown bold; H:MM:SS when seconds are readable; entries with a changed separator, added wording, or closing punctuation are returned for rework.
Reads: **8:23:41**
